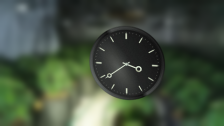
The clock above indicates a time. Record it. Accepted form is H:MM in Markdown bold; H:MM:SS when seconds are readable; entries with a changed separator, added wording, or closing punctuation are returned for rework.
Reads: **3:39**
